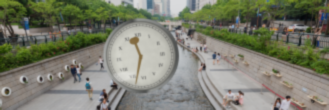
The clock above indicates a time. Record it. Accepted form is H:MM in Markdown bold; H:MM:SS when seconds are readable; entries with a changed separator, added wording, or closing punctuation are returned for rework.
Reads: **11:33**
